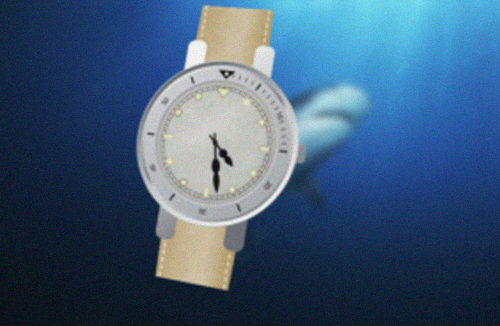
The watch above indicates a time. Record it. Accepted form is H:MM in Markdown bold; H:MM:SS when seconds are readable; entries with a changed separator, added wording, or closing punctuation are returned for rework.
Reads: **4:28**
